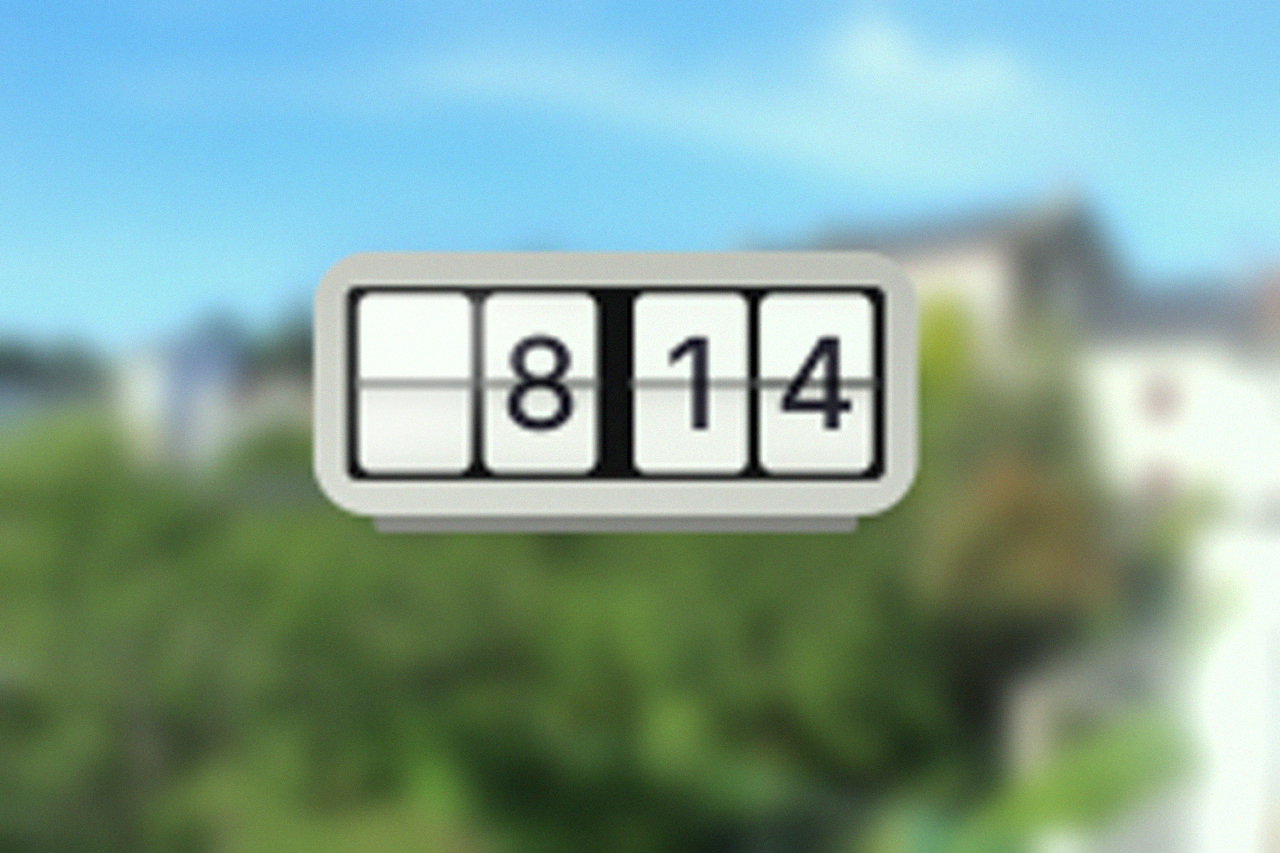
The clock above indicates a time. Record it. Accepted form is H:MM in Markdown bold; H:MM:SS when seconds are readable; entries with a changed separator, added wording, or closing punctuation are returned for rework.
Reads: **8:14**
